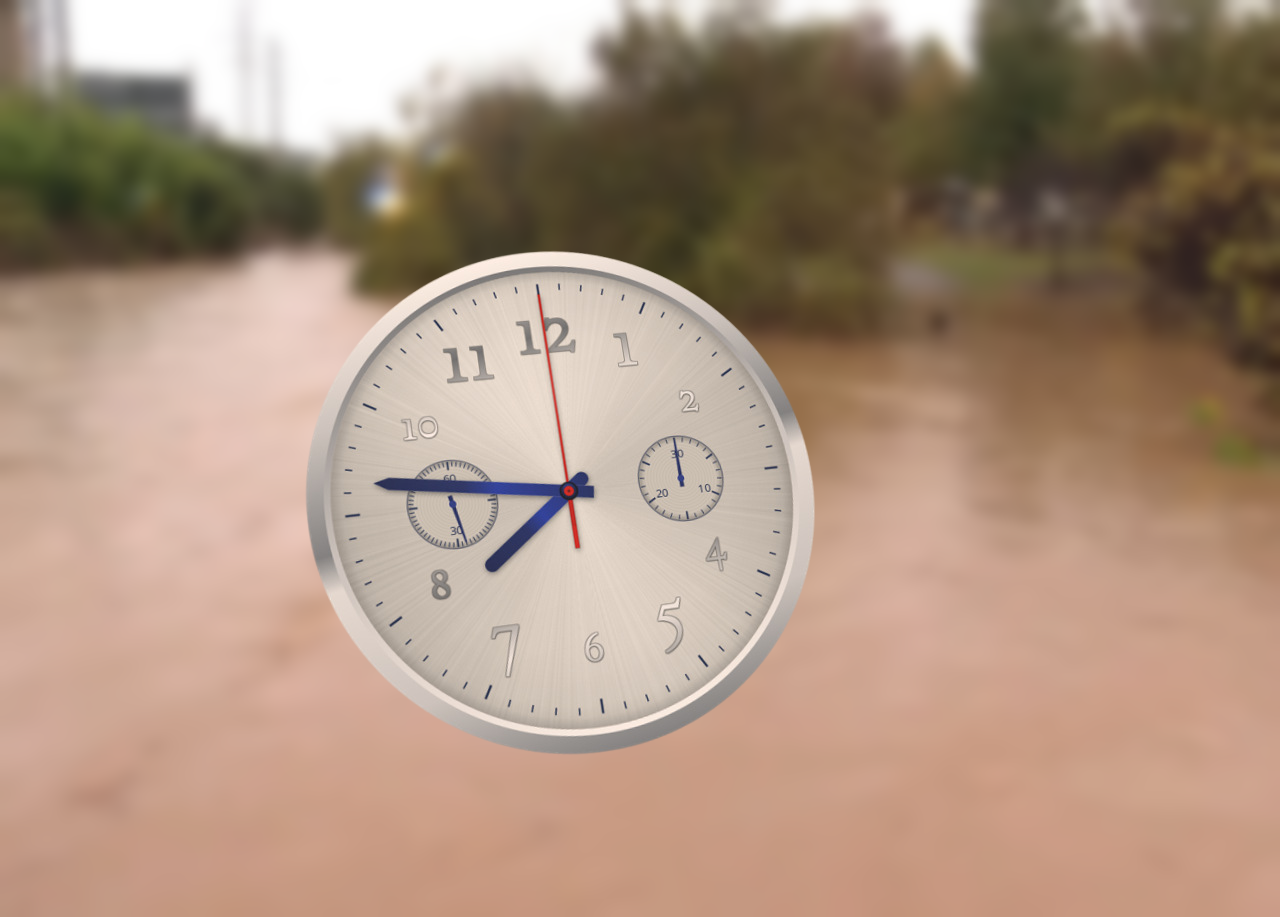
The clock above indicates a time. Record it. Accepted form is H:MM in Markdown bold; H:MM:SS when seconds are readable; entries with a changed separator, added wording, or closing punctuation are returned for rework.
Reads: **7:46:28**
